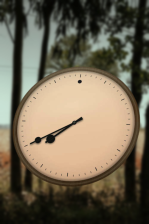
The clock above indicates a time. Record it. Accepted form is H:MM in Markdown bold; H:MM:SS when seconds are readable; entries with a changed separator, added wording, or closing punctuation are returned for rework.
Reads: **7:40**
